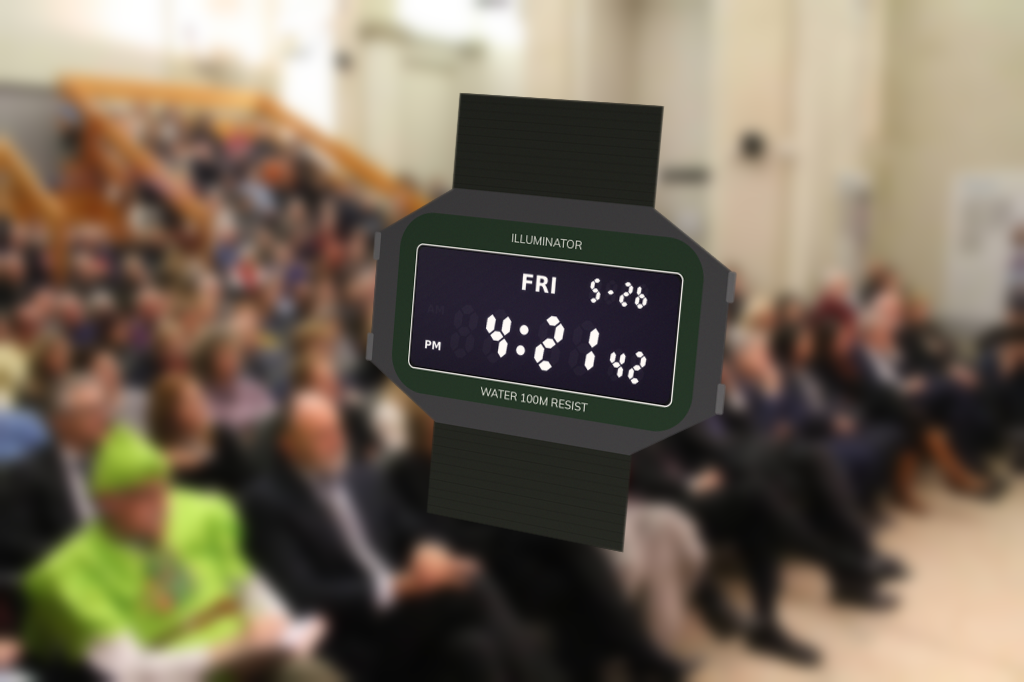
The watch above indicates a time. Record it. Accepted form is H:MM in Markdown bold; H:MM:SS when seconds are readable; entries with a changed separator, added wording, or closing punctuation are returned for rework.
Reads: **4:21:42**
